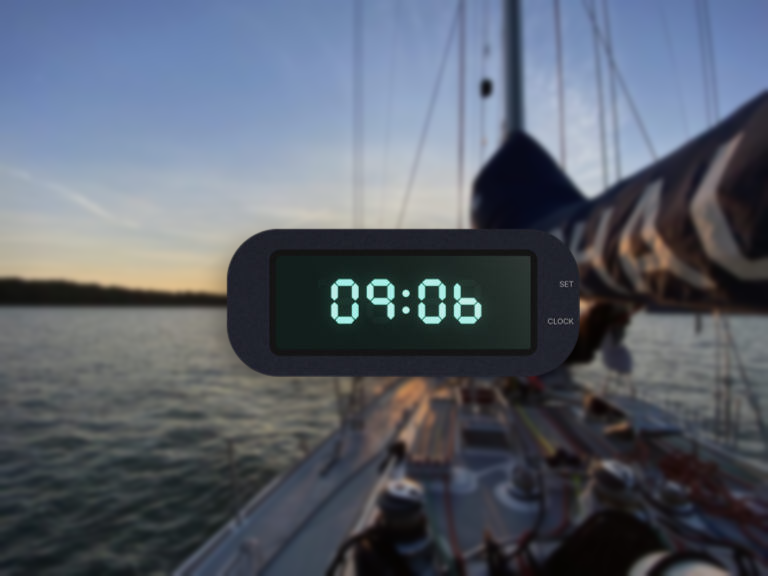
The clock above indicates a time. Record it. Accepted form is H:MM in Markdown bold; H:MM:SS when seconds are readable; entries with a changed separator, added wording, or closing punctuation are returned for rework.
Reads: **9:06**
